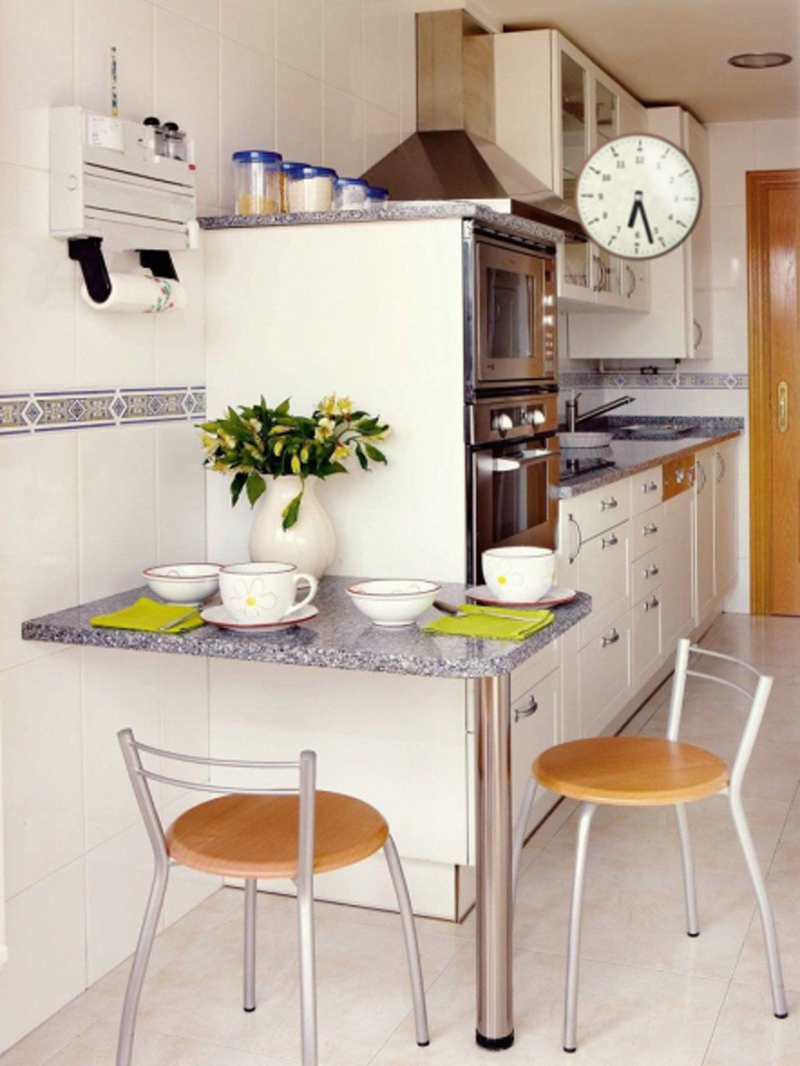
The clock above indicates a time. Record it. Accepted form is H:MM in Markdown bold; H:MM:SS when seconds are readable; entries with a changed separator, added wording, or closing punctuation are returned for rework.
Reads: **6:27**
